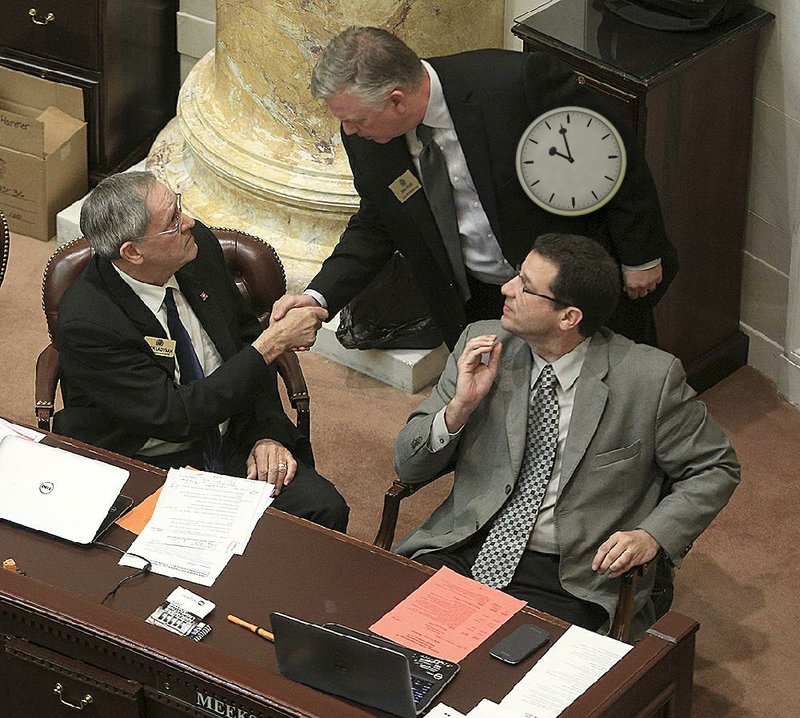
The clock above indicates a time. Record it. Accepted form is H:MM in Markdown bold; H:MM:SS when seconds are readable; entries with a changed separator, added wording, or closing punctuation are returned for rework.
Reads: **9:58**
